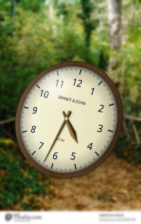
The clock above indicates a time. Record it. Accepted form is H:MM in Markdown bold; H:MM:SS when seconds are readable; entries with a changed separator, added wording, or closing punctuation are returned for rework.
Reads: **4:32**
